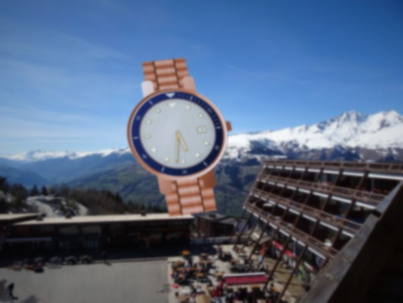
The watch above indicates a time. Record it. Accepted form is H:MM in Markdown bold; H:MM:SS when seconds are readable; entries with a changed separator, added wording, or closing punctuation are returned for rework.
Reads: **5:32**
